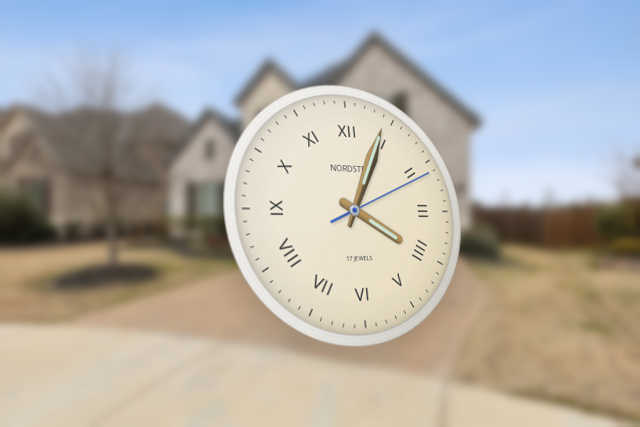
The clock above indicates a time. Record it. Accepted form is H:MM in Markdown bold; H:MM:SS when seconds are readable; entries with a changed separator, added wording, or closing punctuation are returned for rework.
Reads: **4:04:11**
